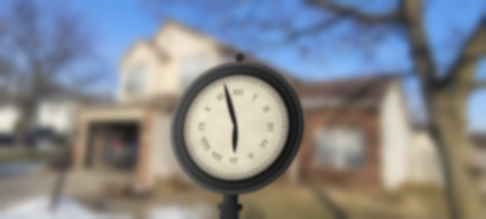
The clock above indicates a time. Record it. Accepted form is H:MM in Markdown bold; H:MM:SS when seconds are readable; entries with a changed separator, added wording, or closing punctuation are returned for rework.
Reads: **5:57**
